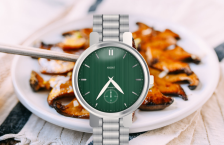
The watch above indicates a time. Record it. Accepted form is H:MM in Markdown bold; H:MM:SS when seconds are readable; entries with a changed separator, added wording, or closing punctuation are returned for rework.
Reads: **4:36**
